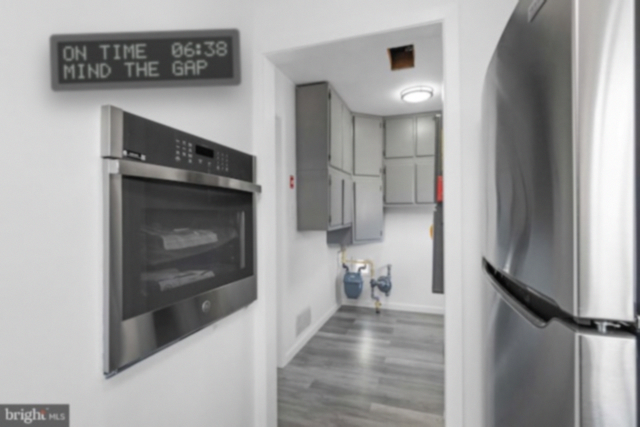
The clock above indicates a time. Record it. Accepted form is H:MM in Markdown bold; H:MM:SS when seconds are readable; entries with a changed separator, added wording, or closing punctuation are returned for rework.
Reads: **6:38**
